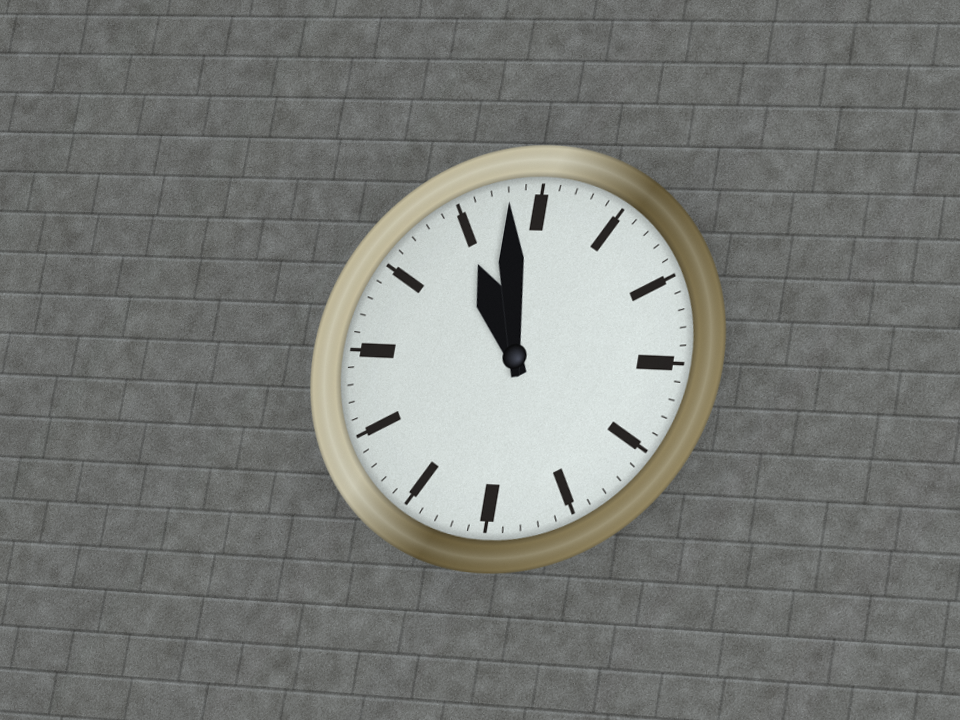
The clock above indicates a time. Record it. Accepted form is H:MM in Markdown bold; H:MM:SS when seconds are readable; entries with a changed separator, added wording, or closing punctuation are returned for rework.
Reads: **10:58**
